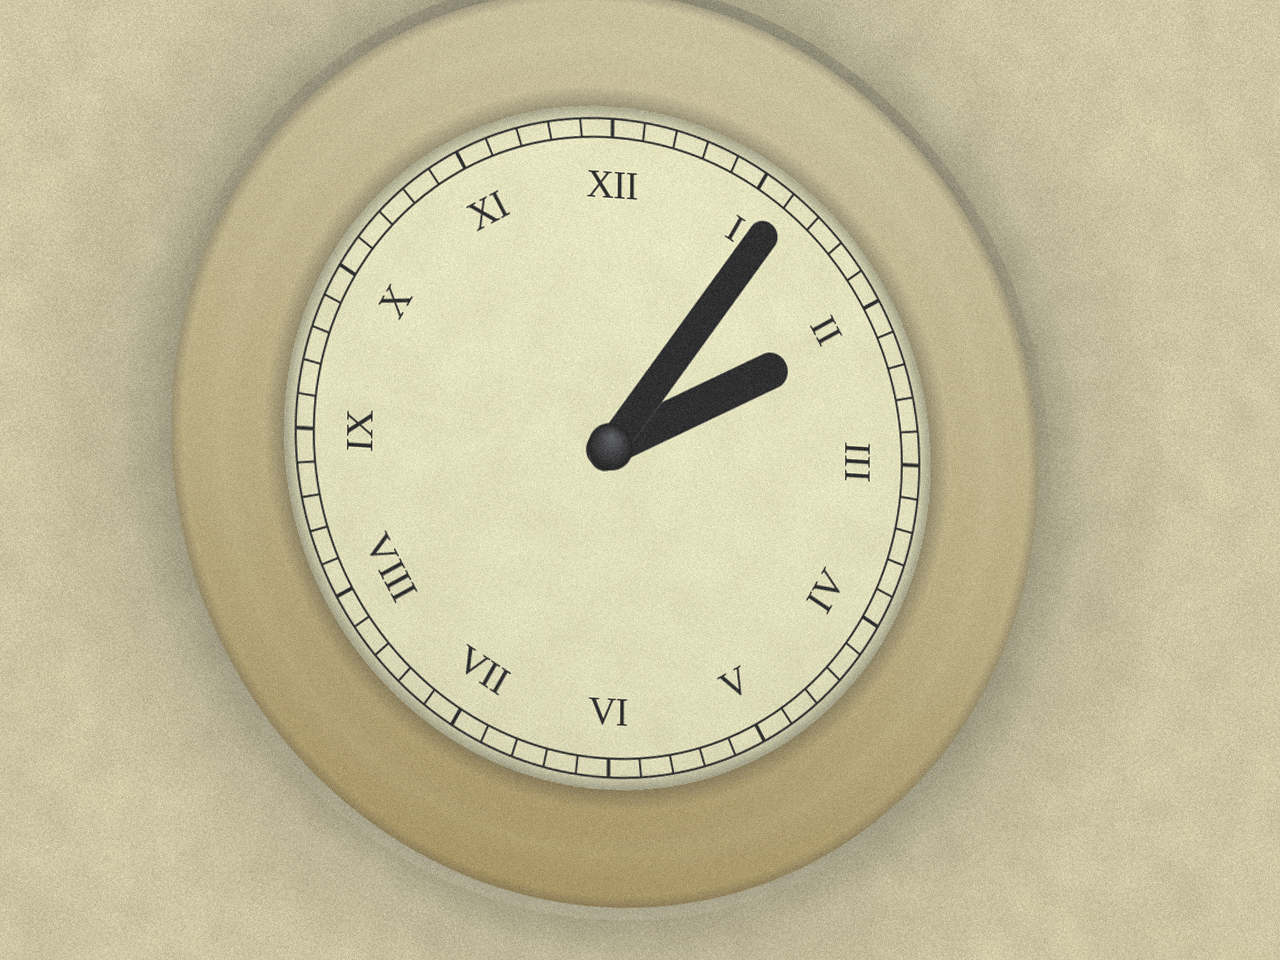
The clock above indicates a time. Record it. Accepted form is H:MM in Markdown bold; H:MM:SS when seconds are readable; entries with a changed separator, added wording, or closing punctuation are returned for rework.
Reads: **2:06**
